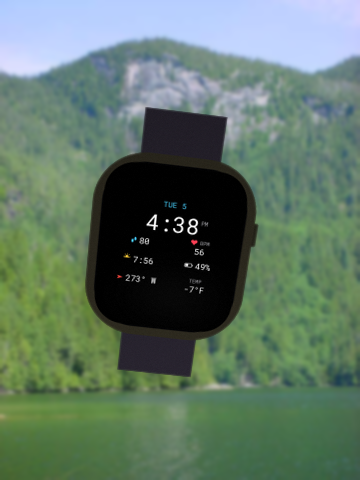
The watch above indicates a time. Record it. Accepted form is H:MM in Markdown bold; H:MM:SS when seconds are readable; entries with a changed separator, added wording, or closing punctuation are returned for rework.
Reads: **4:38**
